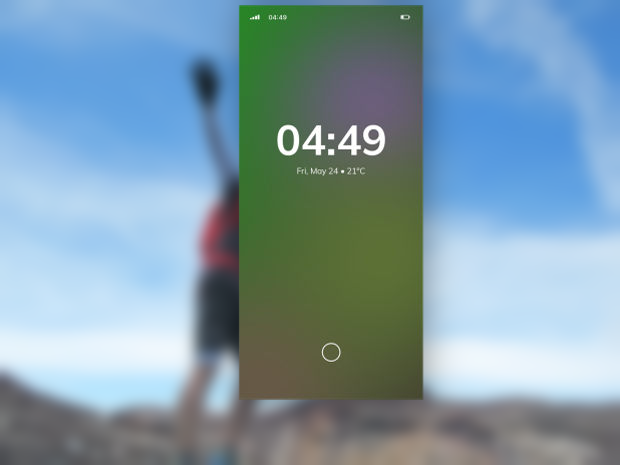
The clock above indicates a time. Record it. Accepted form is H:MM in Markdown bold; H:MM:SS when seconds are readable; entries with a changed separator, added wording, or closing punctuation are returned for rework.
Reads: **4:49**
